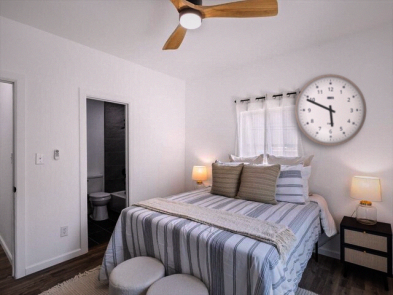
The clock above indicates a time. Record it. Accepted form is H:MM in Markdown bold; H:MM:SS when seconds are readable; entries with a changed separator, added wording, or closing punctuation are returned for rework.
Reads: **5:49**
